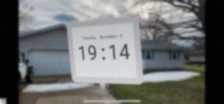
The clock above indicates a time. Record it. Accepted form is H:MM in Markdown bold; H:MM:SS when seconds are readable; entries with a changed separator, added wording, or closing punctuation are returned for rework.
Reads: **19:14**
